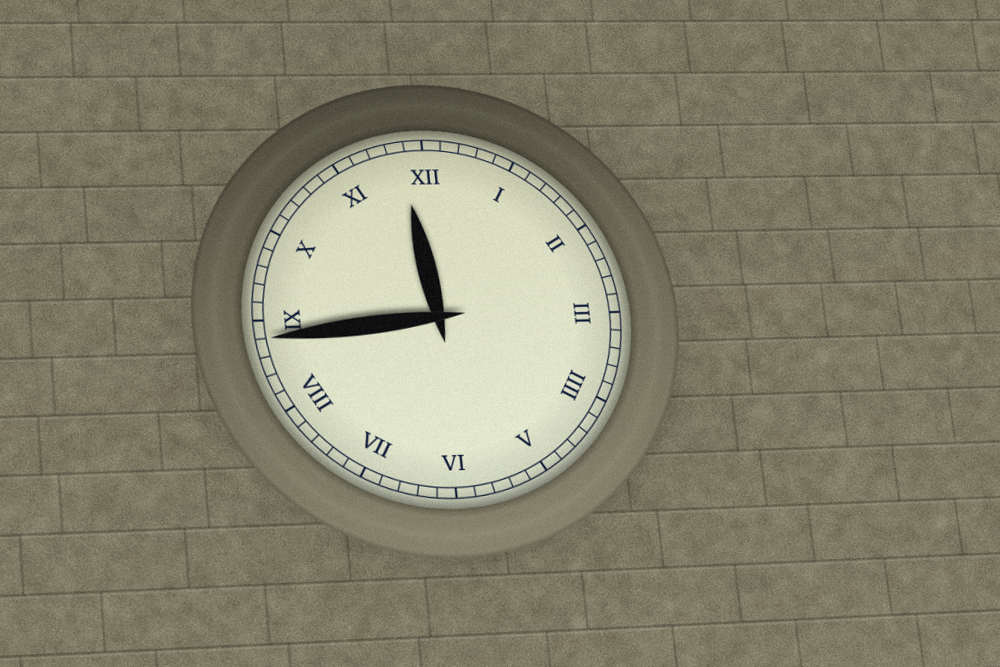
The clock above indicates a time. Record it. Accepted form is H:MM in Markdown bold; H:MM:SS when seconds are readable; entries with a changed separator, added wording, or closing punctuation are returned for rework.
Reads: **11:44**
